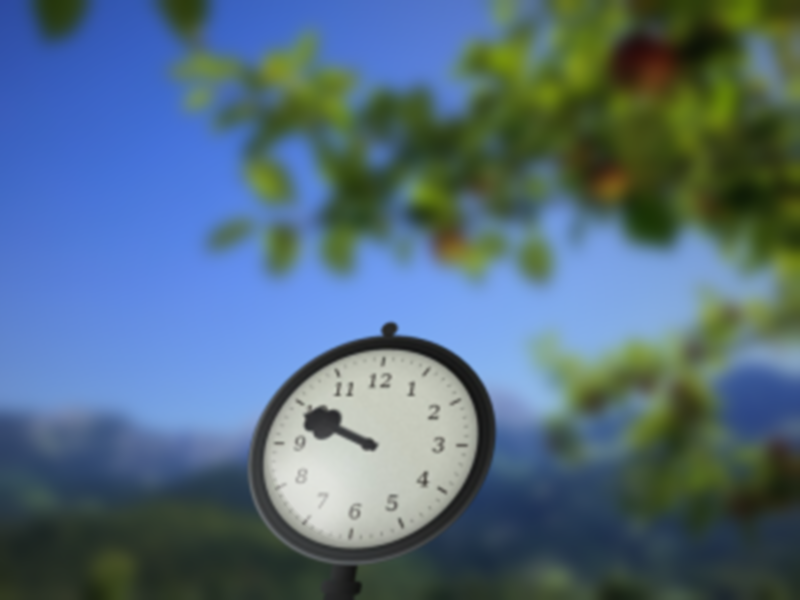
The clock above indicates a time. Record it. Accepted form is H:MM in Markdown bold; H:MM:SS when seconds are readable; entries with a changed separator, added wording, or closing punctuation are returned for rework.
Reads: **9:49**
